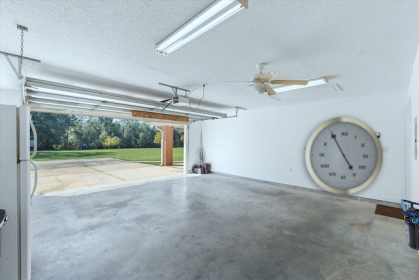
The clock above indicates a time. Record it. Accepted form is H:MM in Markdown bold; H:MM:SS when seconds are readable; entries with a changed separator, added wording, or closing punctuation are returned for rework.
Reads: **4:55**
